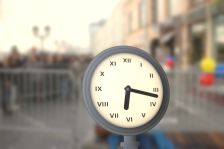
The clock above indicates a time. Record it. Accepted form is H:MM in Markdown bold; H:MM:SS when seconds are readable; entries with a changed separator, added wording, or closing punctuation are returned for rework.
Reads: **6:17**
